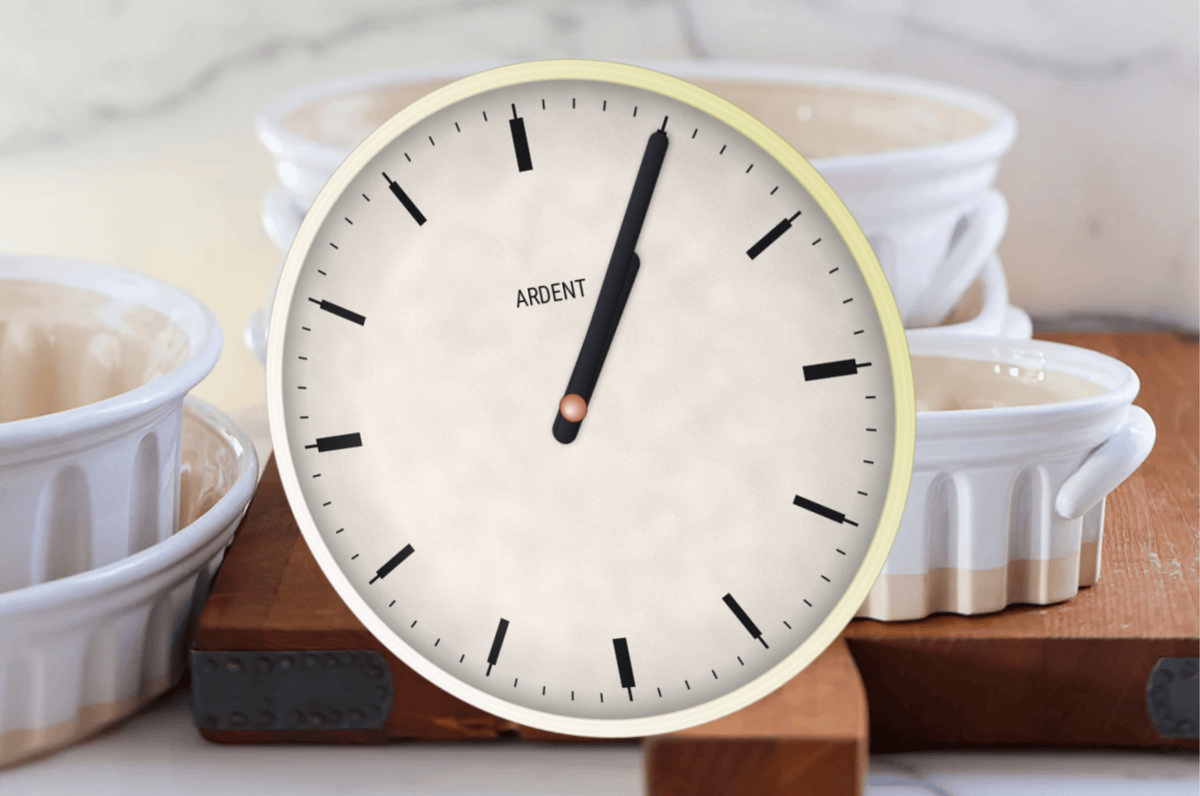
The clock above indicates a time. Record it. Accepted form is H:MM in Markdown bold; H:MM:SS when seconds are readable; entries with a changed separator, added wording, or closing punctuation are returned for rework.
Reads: **1:05**
